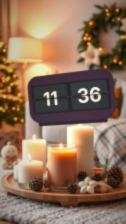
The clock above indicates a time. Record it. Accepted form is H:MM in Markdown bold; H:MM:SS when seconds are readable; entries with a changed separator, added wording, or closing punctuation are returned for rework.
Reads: **11:36**
